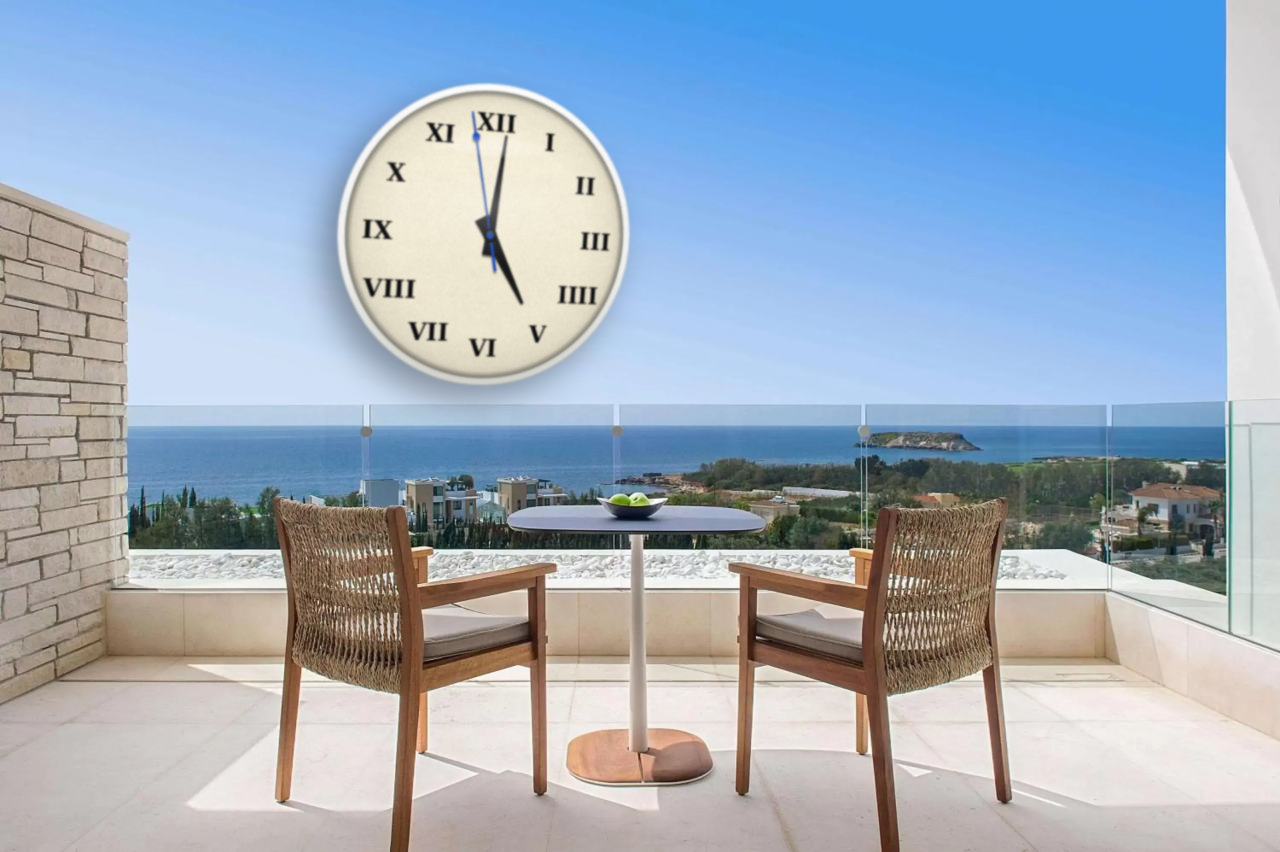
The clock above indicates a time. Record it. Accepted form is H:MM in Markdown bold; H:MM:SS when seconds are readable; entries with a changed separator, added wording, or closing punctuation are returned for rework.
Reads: **5:00:58**
